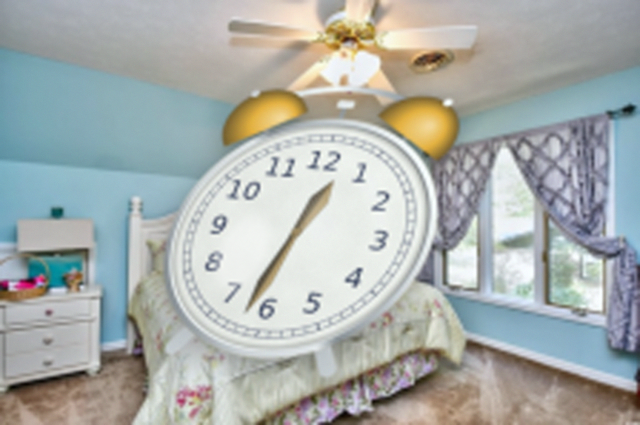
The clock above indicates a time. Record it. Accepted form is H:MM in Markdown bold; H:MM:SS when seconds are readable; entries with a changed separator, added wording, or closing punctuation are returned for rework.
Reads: **12:32**
